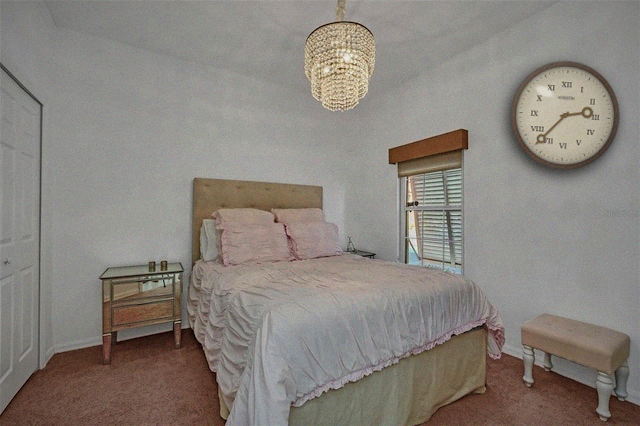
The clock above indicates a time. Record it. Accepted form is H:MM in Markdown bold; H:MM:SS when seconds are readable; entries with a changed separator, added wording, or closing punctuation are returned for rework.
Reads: **2:37**
